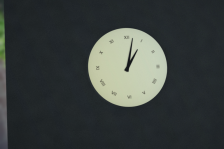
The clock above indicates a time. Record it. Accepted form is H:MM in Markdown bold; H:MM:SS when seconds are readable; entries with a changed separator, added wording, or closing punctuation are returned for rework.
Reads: **1:02**
